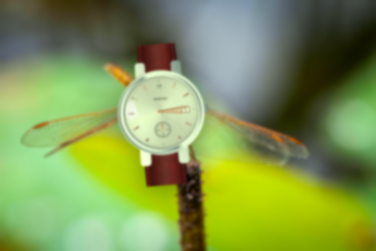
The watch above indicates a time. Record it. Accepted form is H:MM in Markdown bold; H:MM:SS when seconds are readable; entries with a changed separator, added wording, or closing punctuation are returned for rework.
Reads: **3:14**
